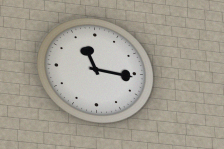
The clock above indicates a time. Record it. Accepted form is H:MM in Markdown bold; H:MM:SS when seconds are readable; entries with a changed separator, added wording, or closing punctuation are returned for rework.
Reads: **11:16**
